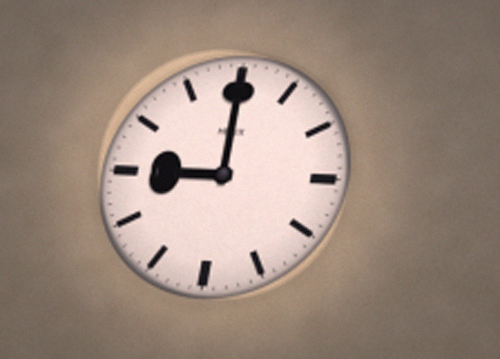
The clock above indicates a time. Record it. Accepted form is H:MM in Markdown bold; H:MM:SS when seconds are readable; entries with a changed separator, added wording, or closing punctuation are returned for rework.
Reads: **9:00**
